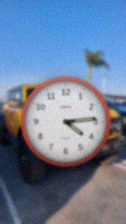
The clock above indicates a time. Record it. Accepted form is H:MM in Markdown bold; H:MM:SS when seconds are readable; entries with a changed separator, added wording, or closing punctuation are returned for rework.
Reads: **4:14**
